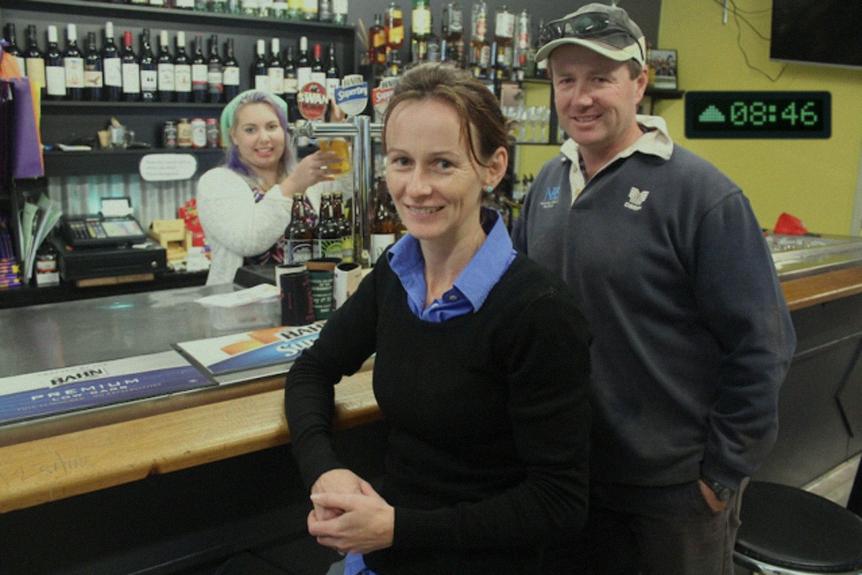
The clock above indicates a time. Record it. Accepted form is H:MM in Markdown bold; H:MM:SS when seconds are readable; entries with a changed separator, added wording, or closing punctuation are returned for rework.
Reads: **8:46**
